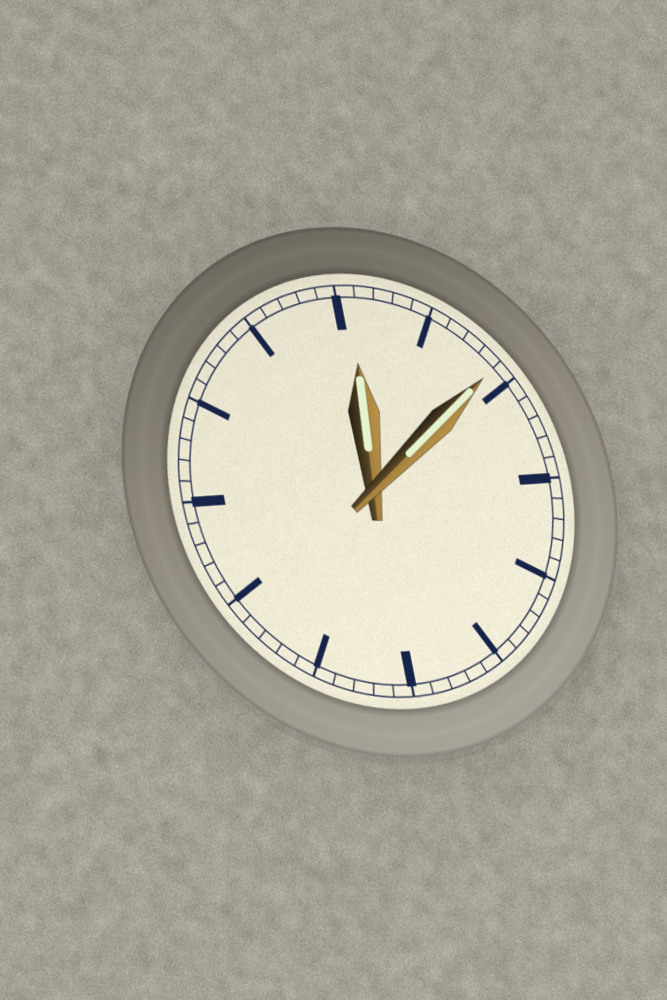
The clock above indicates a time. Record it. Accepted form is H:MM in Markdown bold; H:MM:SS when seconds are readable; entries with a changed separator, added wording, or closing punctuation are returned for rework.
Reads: **12:09**
